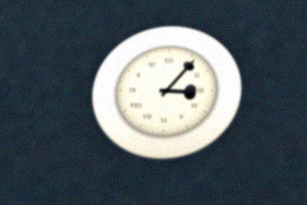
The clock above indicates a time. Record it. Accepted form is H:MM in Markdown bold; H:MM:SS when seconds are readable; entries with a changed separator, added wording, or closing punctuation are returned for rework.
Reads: **3:06**
